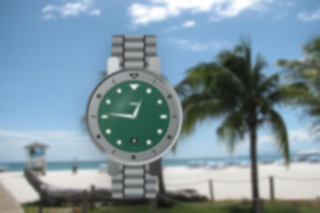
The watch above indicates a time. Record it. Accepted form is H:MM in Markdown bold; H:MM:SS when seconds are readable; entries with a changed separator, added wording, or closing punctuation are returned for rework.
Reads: **12:46**
